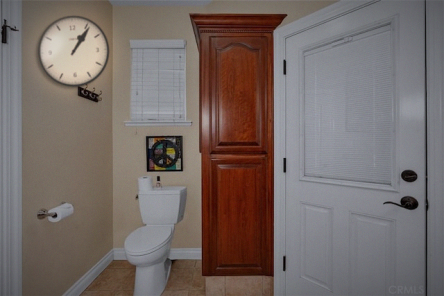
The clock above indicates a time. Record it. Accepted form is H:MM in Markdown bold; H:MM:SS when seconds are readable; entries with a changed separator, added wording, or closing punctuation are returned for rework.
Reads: **1:06**
